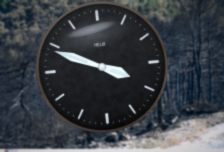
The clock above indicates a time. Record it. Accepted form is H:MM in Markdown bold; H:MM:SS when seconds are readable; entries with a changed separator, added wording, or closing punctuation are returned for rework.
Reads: **3:49**
